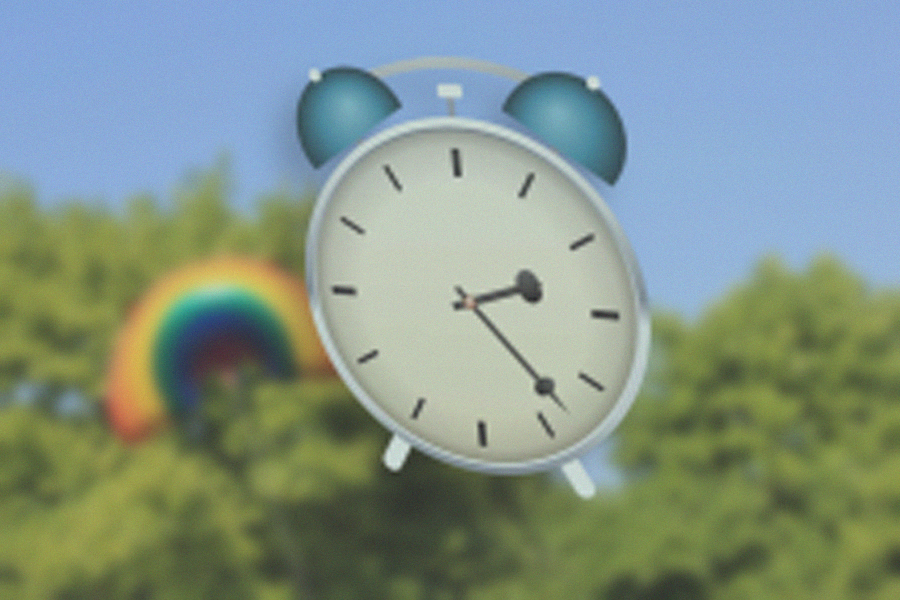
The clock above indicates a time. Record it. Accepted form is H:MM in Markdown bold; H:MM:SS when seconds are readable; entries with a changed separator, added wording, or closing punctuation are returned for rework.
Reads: **2:23**
